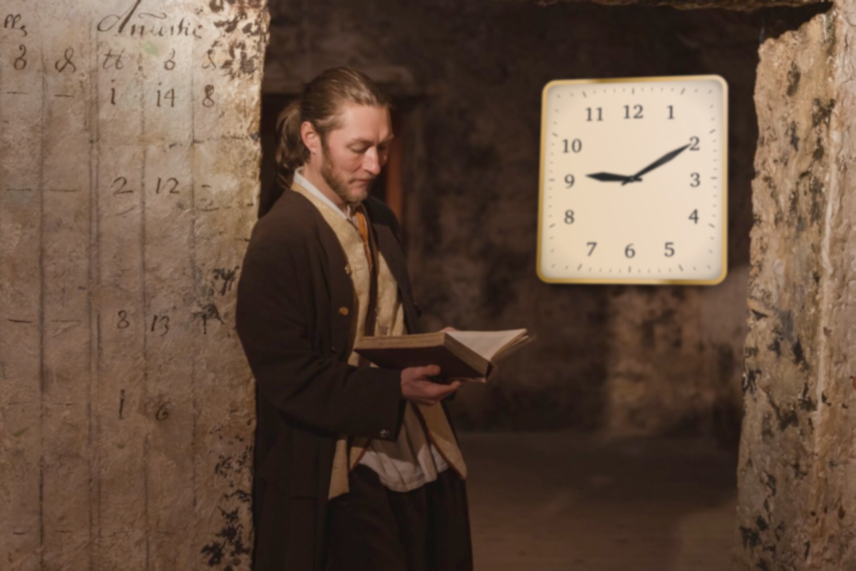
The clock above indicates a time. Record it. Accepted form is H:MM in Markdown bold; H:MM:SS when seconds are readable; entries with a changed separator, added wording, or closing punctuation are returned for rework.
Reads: **9:10**
